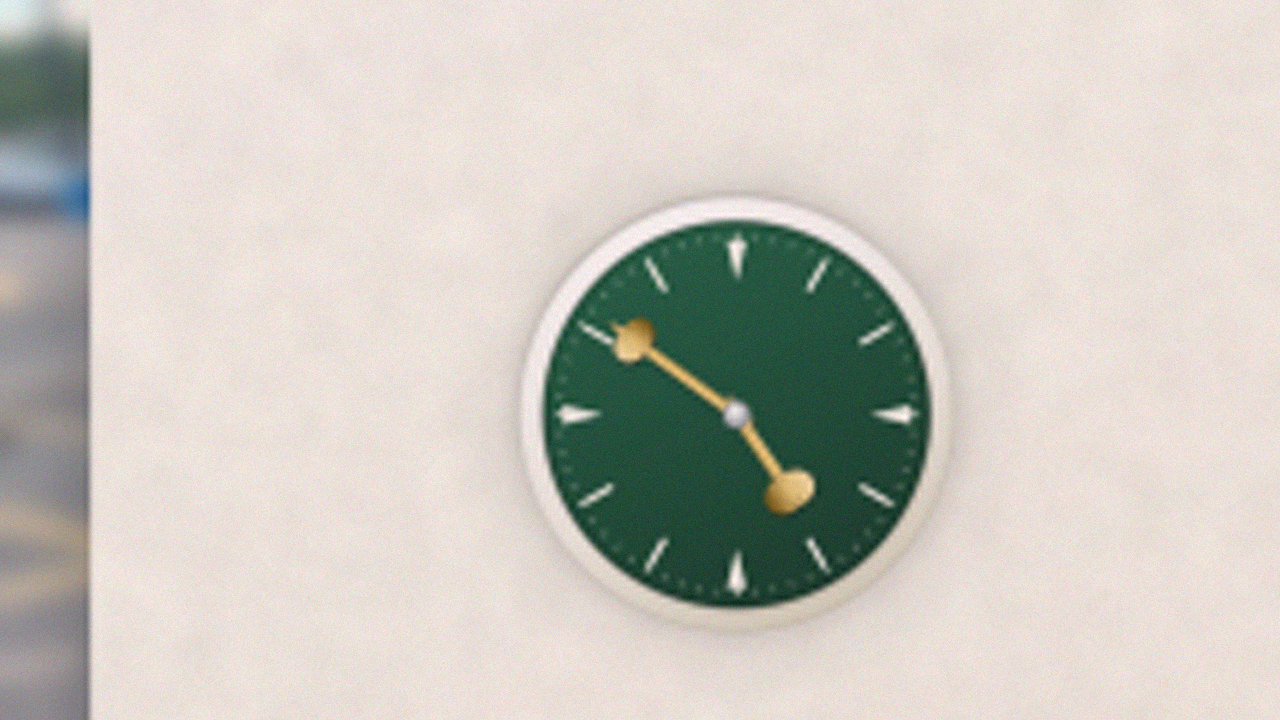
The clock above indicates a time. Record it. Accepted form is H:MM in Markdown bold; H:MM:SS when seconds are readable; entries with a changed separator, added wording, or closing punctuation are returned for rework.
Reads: **4:51**
